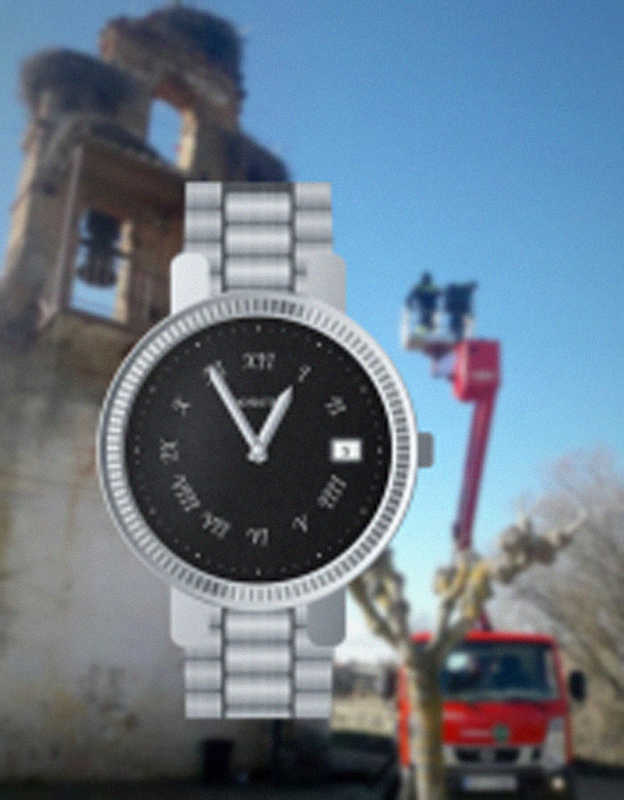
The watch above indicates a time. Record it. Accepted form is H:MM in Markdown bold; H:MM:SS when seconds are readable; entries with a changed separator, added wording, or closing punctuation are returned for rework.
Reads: **12:55**
